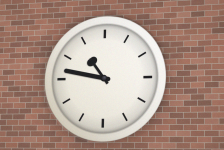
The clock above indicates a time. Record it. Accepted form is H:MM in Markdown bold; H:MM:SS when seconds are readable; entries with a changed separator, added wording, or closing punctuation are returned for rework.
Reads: **10:47**
